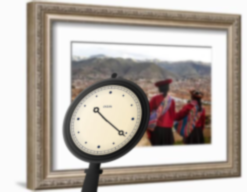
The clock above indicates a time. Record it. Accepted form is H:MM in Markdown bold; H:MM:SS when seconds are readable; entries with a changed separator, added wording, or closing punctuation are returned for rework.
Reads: **10:21**
